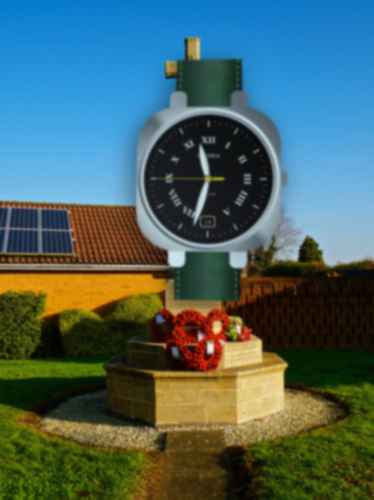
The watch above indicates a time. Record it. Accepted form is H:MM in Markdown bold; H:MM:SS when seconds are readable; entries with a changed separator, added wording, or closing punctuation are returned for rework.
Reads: **11:32:45**
